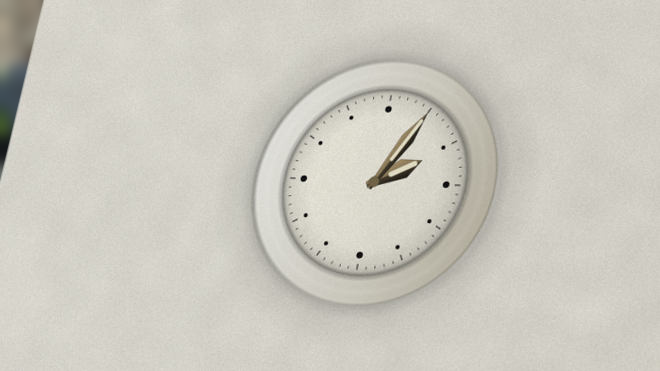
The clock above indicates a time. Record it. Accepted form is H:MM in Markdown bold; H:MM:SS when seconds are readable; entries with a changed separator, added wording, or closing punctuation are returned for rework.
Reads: **2:05**
